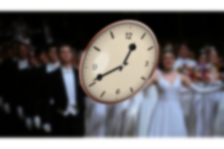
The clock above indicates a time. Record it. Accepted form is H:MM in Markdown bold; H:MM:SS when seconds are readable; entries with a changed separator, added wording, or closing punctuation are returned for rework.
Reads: **12:41**
